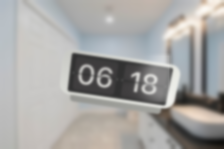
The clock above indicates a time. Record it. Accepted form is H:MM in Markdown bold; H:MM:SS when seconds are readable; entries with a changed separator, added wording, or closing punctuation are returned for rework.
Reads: **6:18**
